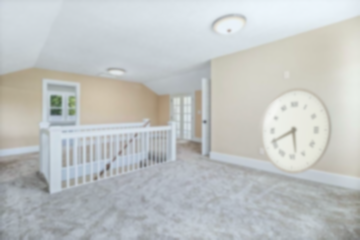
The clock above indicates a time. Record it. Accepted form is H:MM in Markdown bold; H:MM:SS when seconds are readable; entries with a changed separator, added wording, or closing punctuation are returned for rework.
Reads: **5:41**
